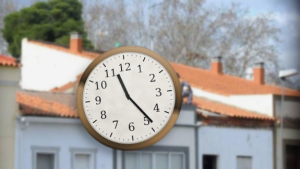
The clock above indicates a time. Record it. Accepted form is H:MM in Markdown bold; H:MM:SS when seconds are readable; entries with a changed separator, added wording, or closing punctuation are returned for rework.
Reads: **11:24**
